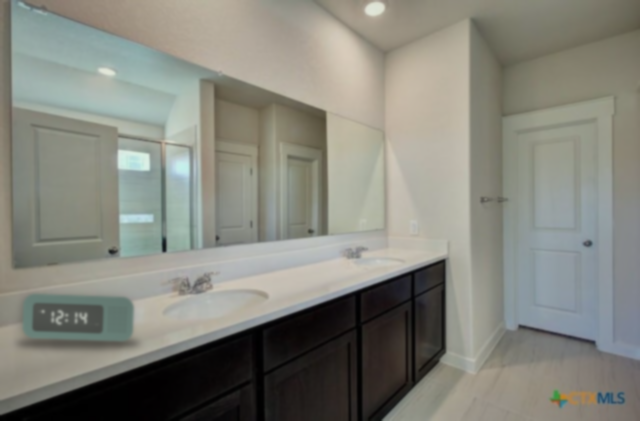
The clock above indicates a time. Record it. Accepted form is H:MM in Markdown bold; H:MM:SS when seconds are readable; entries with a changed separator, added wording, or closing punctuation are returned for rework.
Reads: **12:14**
